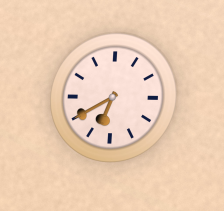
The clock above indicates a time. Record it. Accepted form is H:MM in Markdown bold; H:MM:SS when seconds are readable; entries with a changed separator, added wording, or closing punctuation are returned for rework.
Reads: **6:40**
